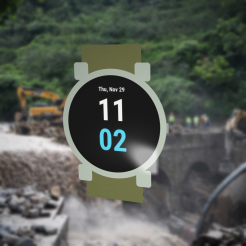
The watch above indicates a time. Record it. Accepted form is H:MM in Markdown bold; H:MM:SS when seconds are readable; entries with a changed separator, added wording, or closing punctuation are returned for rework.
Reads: **11:02**
